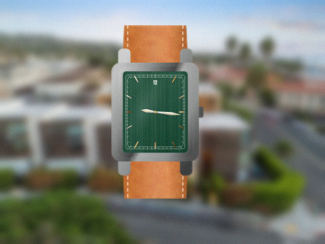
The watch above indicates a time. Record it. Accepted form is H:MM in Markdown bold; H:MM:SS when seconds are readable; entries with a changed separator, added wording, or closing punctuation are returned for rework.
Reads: **9:16**
